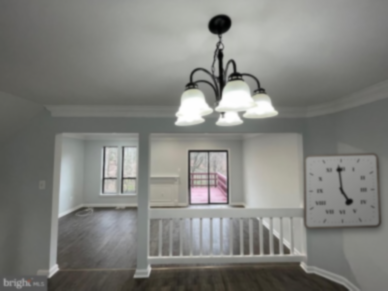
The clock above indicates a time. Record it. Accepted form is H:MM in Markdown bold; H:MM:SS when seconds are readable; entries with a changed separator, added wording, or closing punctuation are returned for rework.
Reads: **4:59**
